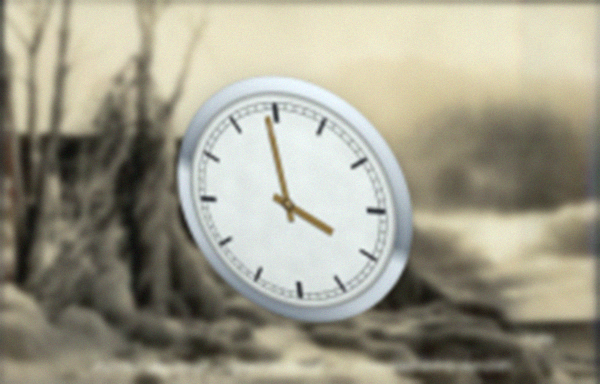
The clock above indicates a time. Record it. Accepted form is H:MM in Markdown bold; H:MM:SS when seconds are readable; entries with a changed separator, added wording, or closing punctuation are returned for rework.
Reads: **3:59**
